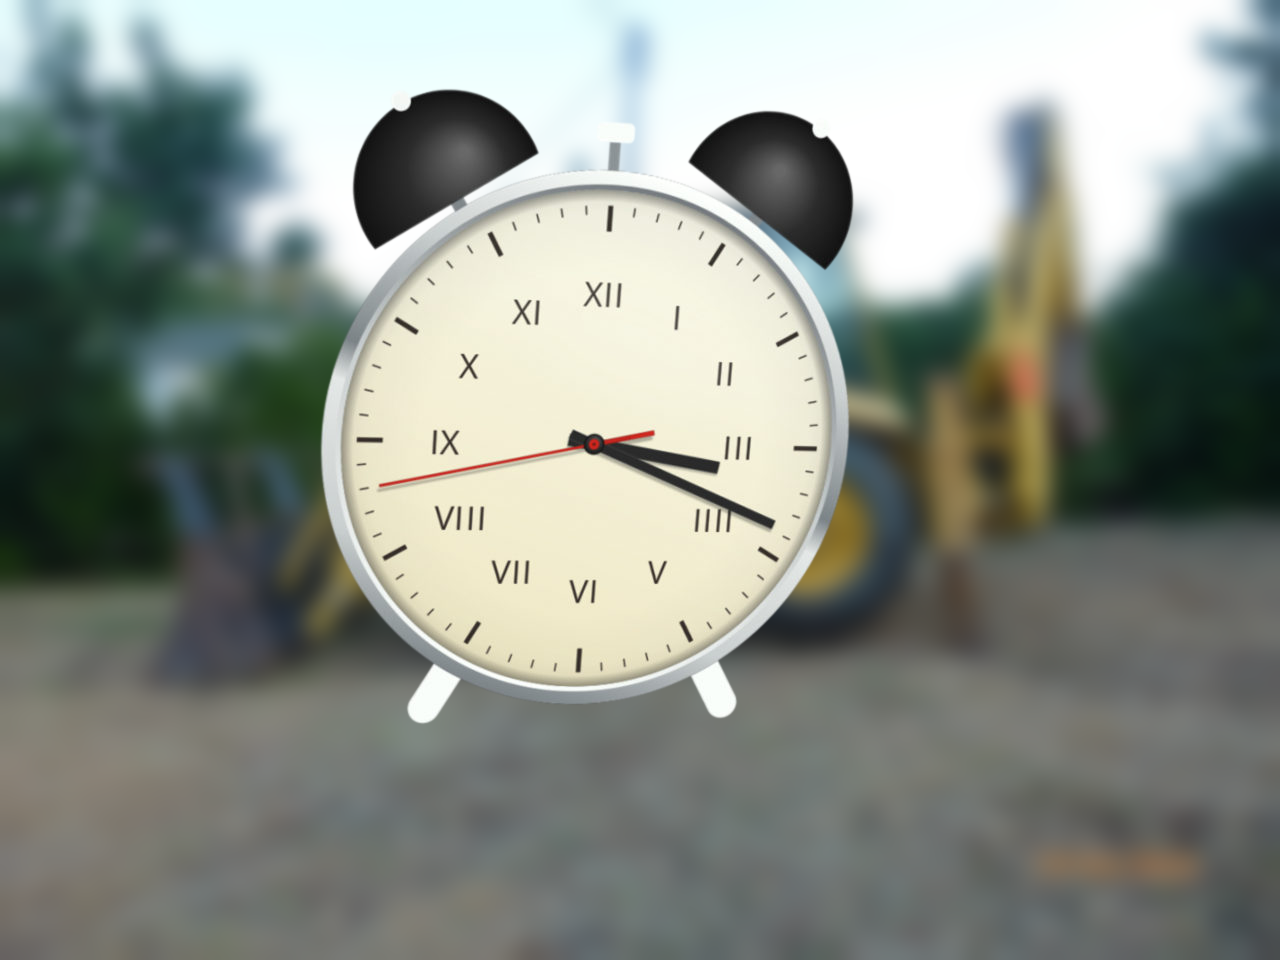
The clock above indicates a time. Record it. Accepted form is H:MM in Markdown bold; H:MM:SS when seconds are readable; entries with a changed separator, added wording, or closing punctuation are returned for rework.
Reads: **3:18:43**
